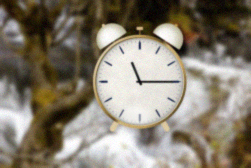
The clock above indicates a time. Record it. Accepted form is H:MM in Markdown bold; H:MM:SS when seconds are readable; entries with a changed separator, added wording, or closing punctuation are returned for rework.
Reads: **11:15**
